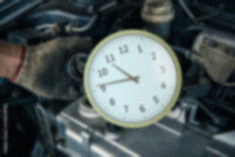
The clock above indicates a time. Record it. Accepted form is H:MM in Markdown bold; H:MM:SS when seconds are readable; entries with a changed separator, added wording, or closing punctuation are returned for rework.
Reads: **10:46**
